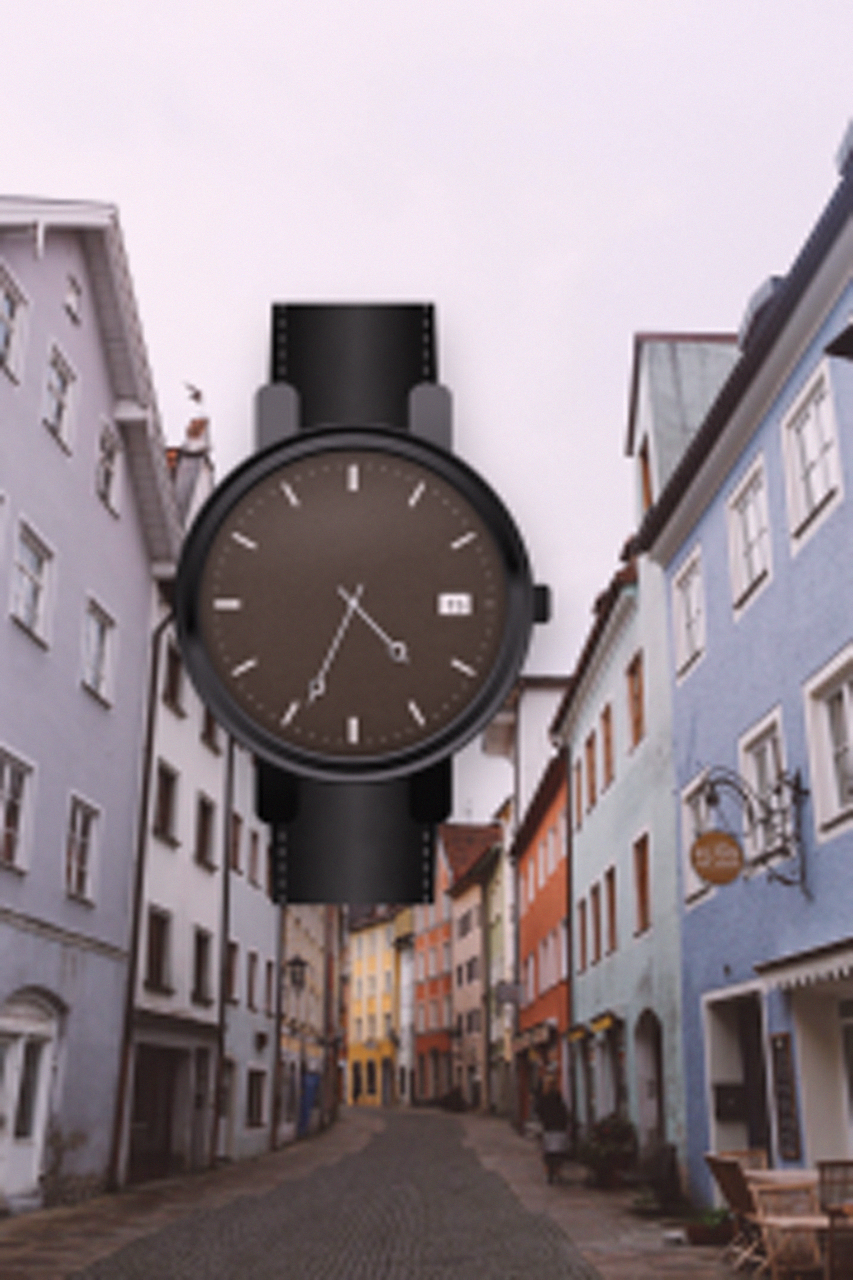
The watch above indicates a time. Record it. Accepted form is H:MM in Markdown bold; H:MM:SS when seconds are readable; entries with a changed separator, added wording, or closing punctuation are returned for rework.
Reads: **4:34**
